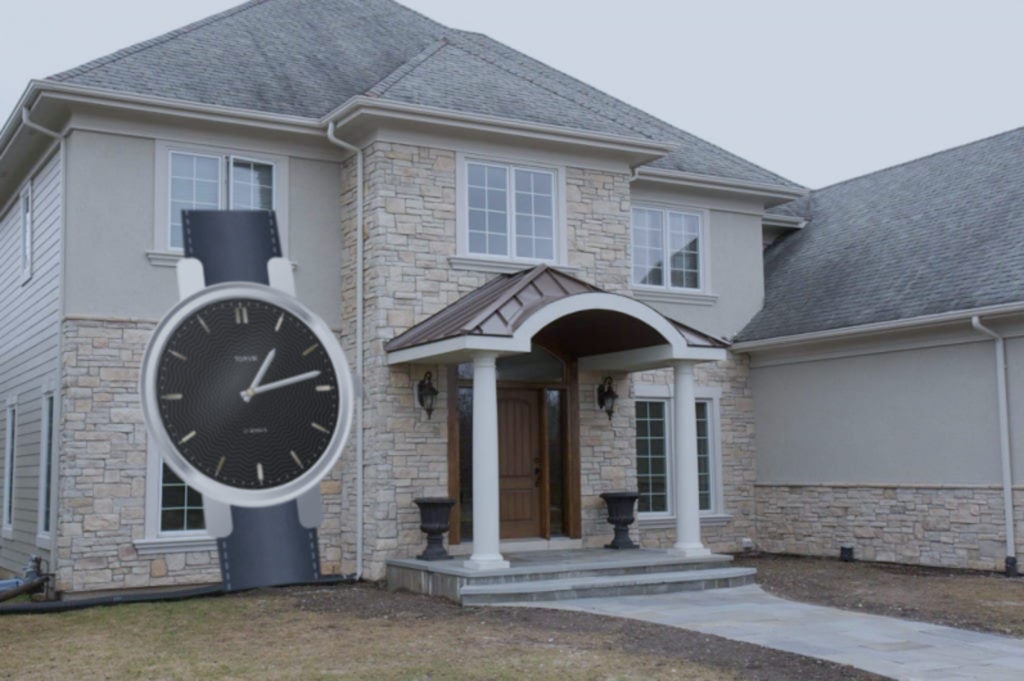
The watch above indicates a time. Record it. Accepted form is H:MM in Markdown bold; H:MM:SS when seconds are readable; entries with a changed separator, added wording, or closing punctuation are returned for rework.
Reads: **1:13**
